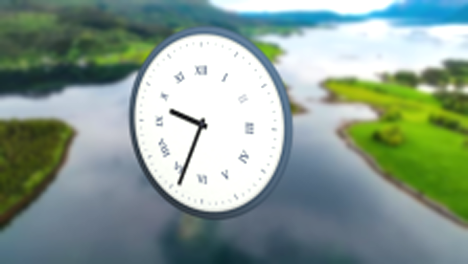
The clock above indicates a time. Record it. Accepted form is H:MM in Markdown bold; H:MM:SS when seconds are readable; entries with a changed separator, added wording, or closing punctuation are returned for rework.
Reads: **9:34**
